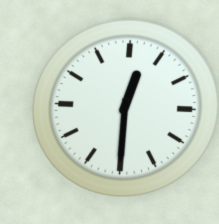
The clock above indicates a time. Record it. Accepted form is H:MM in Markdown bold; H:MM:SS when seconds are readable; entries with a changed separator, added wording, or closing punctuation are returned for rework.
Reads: **12:30**
